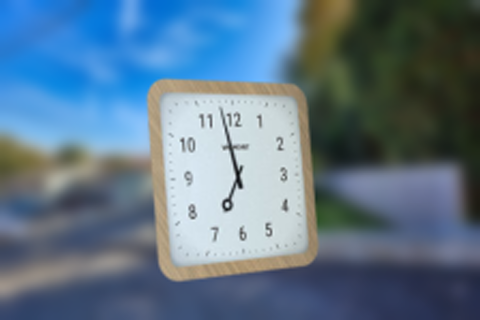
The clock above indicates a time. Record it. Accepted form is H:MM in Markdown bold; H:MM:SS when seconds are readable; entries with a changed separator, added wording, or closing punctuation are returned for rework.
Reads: **6:58**
